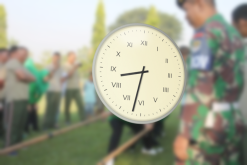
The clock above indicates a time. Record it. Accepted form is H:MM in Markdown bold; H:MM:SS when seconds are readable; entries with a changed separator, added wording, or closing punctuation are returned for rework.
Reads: **8:32**
